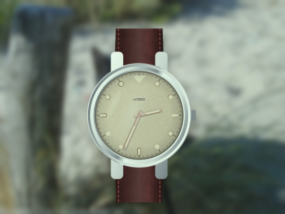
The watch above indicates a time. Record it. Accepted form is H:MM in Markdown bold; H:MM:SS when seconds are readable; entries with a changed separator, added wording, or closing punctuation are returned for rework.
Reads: **2:34**
